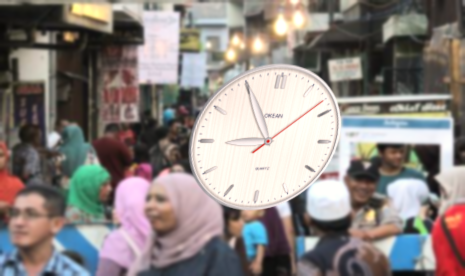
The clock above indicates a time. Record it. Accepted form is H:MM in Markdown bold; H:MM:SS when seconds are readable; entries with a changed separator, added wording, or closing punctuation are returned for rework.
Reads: **8:55:08**
